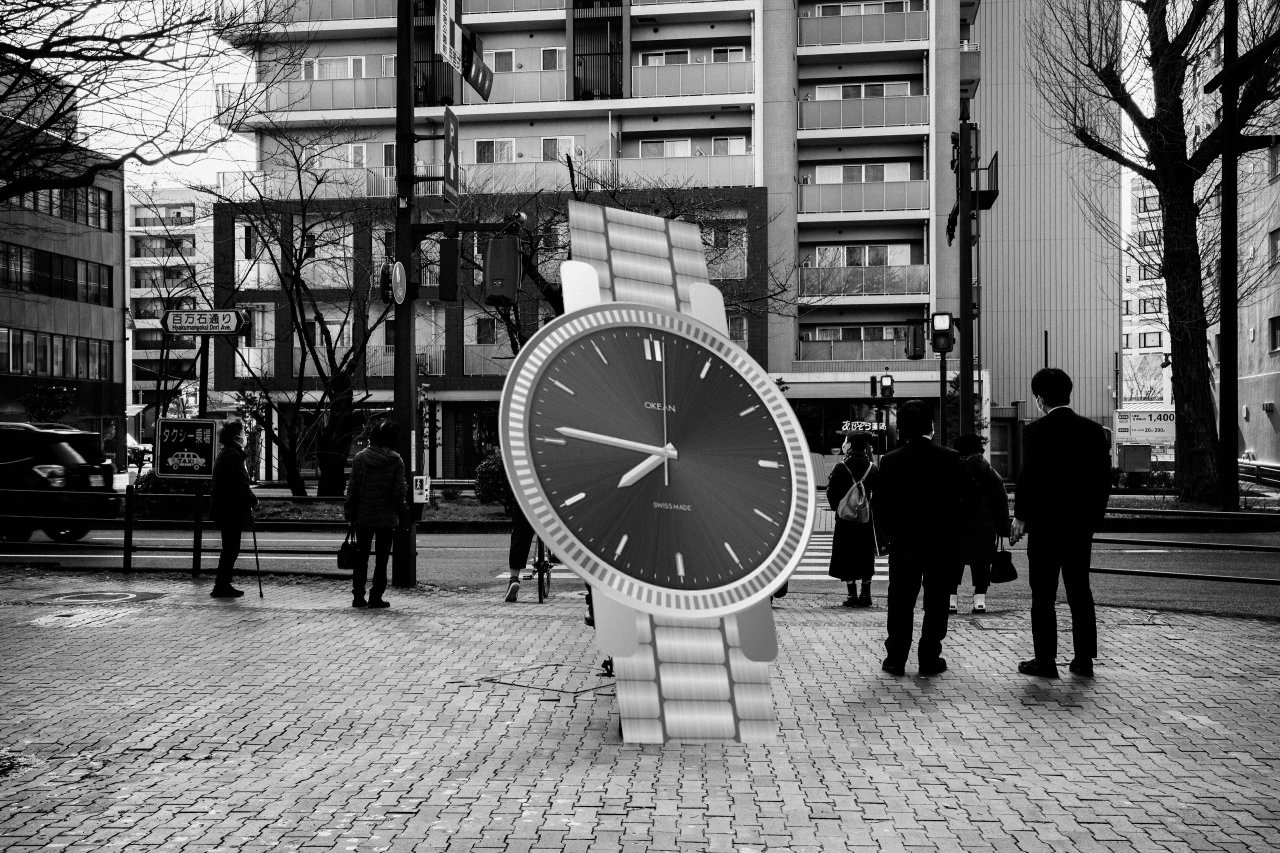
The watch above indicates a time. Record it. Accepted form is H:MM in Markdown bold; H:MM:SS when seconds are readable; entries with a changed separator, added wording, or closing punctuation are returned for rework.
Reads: **7:46:01**
